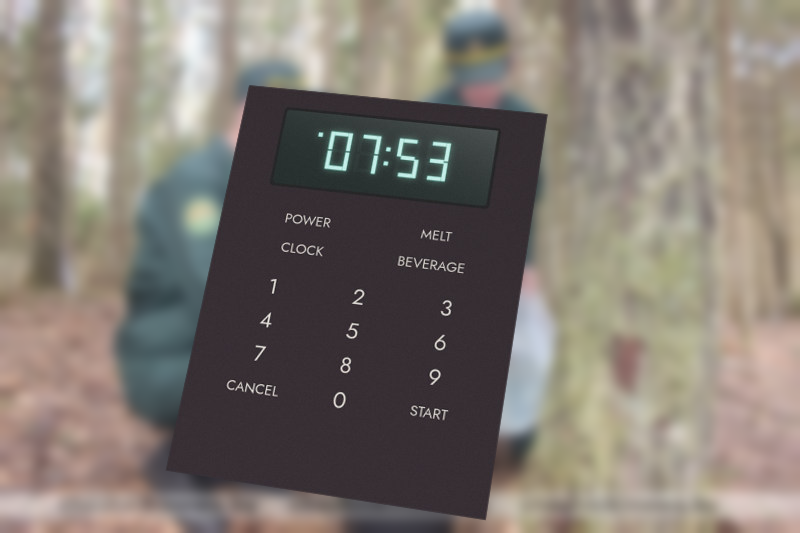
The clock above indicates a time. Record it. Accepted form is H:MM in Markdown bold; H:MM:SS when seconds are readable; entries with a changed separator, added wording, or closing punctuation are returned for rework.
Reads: **7:53**
